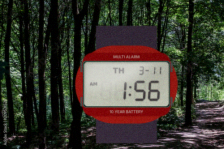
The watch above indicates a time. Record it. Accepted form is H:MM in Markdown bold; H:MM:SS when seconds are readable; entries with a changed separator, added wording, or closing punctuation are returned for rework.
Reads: **1:56**
